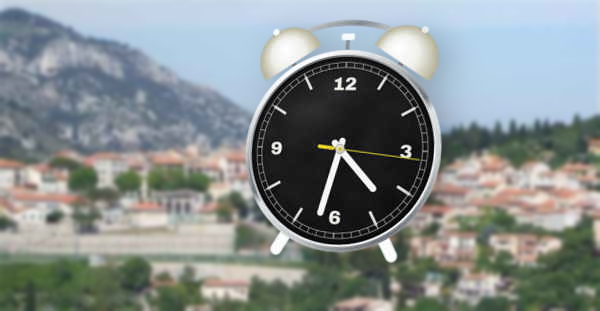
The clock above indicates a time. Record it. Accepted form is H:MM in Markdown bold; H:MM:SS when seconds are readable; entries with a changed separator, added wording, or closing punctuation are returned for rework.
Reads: **4:32:16**
